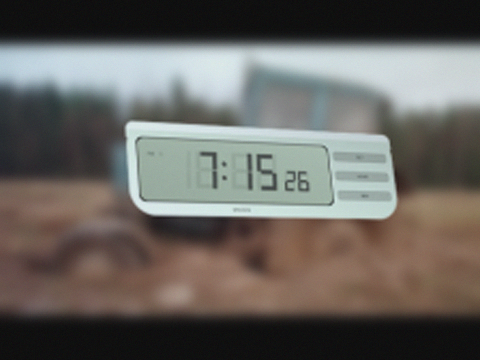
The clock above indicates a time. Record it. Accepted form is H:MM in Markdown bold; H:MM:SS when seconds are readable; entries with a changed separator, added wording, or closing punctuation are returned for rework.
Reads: **7:15:26**
